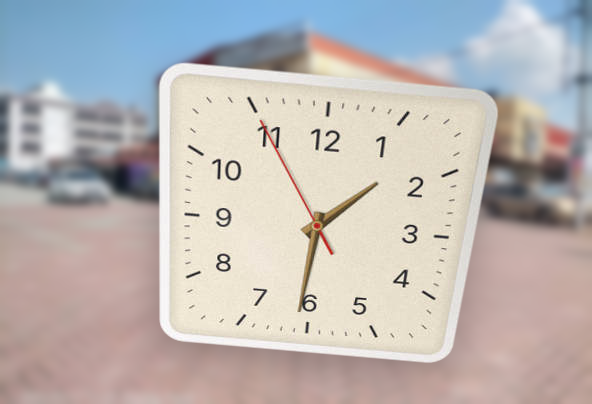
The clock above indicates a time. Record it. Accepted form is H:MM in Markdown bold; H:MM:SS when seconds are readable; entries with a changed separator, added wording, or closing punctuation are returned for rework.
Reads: **1:30:55**
